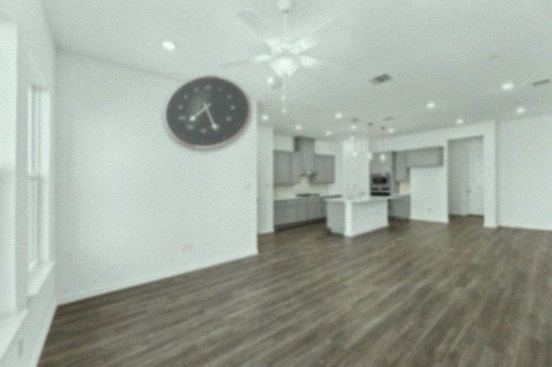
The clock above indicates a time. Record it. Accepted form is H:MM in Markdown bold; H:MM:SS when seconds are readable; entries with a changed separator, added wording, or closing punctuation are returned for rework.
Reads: **7:26**
